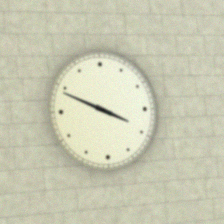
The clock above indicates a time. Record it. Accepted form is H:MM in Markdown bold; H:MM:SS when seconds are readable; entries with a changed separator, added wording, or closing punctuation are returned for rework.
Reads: **3:49**
